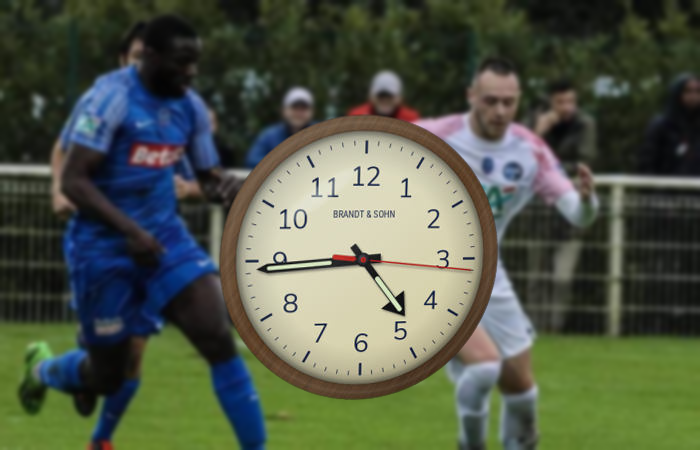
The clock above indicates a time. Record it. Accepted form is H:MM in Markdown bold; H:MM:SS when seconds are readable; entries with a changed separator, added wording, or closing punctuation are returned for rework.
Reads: **4:44:16**
